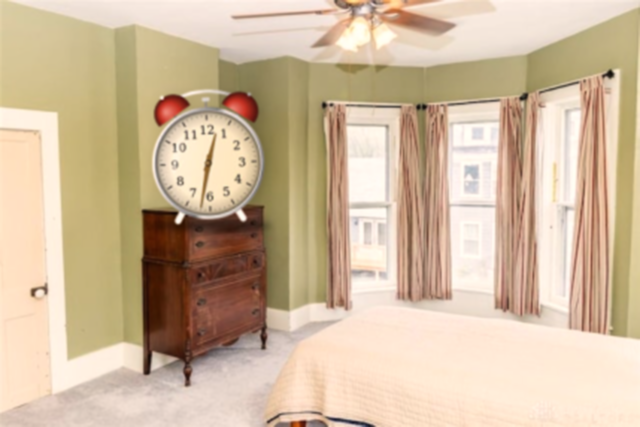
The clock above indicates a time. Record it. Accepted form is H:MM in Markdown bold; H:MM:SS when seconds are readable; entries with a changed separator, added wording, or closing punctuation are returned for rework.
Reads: **12:32**
